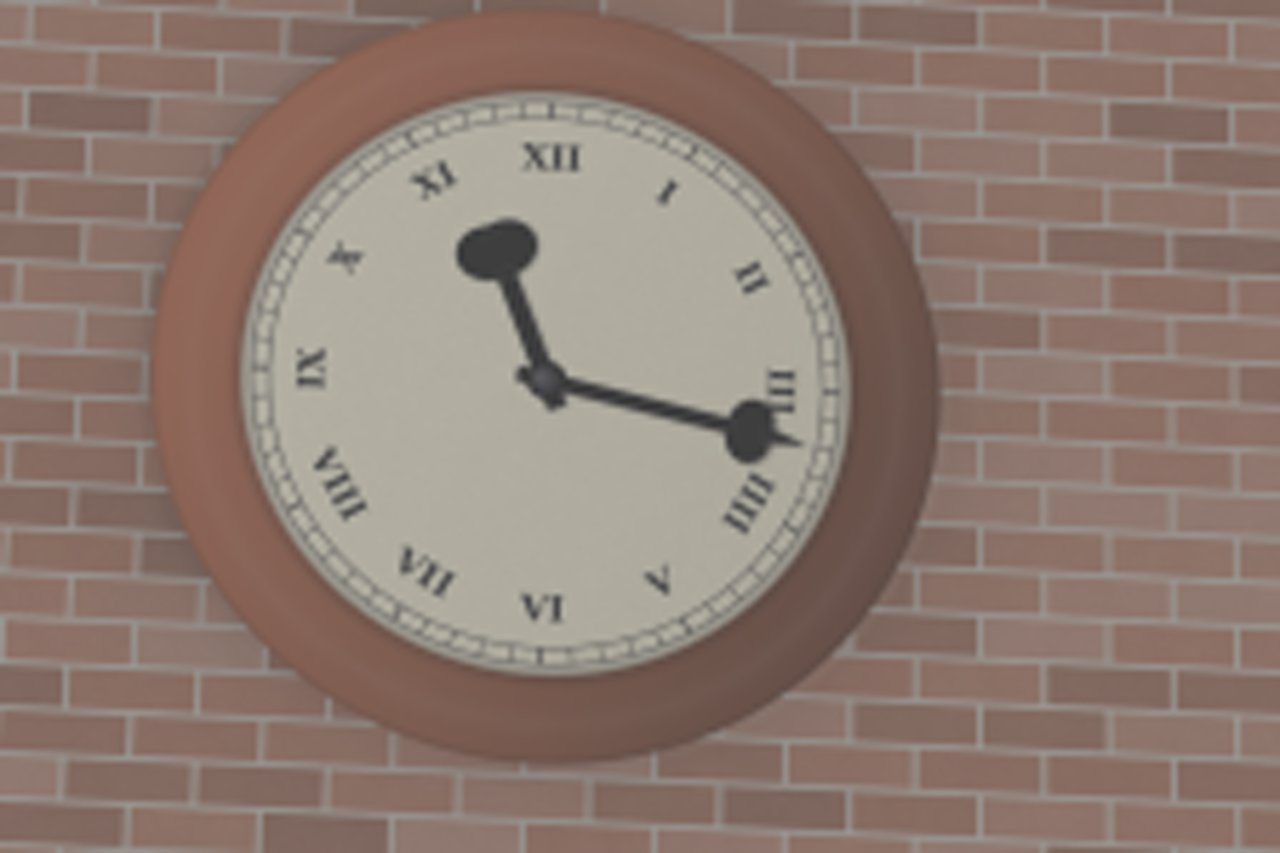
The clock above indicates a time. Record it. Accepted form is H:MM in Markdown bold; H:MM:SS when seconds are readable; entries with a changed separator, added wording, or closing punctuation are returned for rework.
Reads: **11:17**
